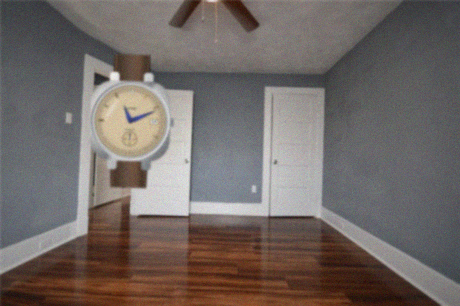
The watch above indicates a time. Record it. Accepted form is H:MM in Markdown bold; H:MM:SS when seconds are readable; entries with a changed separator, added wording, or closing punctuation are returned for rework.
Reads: **11:11**
